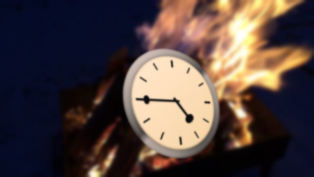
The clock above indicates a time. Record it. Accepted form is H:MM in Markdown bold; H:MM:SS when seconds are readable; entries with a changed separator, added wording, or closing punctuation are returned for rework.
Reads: **4:45**
